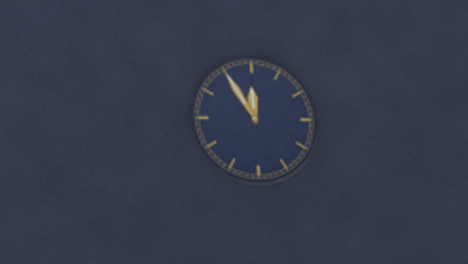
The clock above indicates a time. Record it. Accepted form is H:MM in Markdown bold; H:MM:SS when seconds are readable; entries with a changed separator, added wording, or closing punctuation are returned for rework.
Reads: **11:55**
